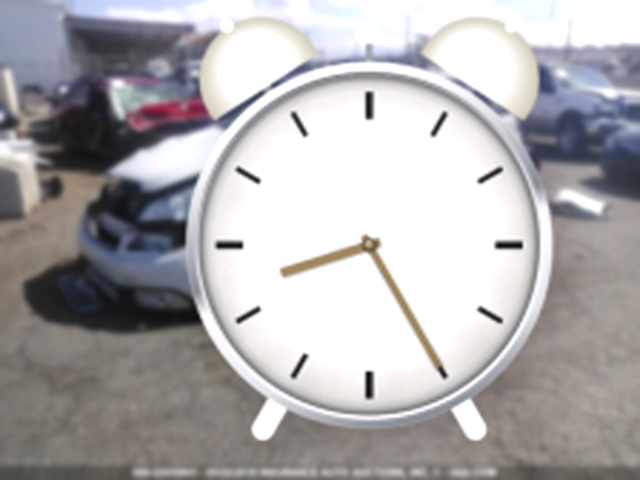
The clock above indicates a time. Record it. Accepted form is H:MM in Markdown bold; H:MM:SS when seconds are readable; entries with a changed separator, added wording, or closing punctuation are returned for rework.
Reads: **8:25**
